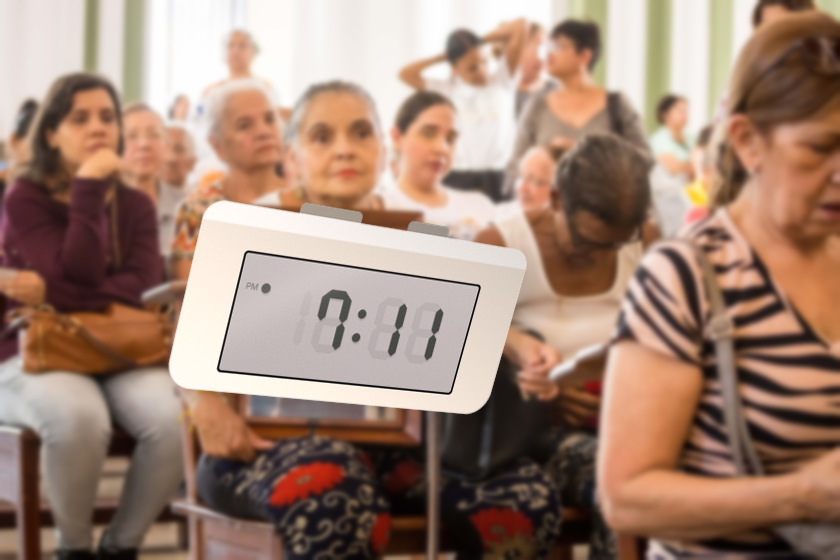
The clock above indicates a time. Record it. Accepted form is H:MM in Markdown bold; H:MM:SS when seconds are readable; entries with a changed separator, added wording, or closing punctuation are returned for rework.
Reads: **7:11**
